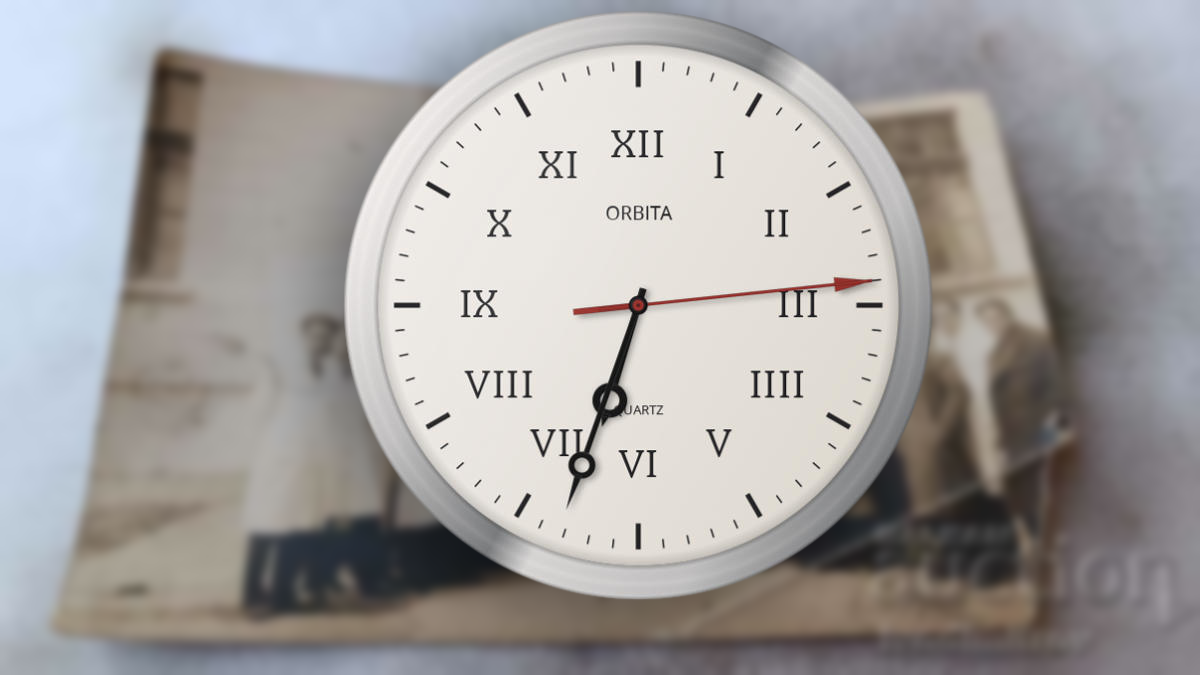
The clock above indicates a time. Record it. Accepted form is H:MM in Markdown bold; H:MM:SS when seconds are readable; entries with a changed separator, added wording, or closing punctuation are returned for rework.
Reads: **6:33:14**
